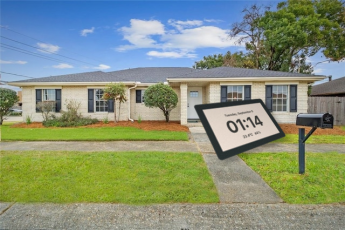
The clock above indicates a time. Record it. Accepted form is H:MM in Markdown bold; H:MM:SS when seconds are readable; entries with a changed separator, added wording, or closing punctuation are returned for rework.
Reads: **1:14**
